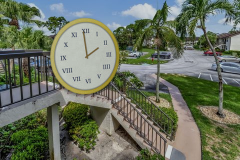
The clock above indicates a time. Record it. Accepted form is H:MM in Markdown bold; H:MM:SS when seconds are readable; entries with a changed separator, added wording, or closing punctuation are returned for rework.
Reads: **1:59**
